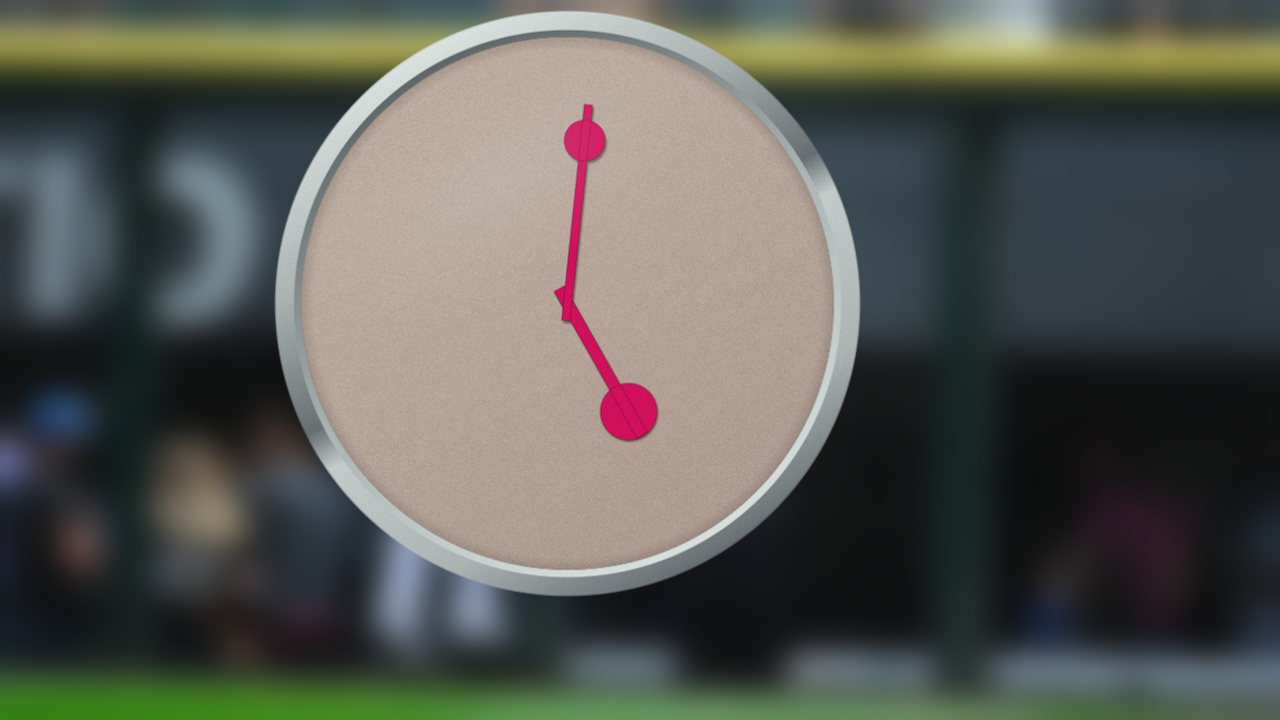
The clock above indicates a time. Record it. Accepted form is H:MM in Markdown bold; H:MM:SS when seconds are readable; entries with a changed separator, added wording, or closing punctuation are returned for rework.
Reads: **5:01**
